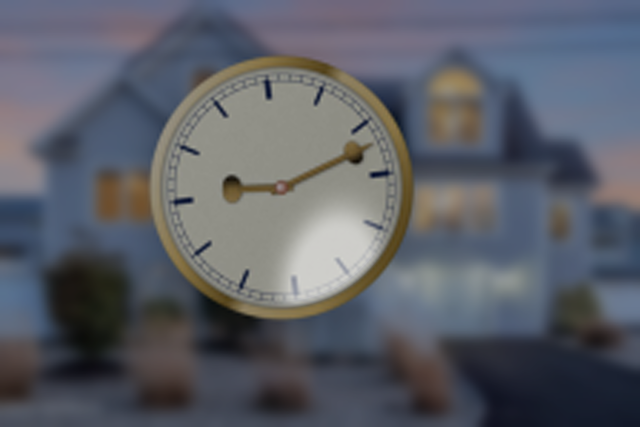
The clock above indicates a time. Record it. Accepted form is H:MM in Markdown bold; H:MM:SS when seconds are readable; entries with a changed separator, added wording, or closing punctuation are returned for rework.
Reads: **9:12**
